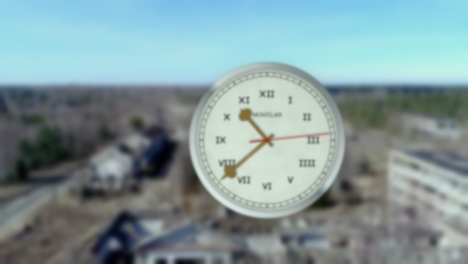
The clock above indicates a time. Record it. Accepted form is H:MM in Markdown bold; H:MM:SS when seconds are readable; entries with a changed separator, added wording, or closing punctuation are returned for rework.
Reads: **10:38:14**
